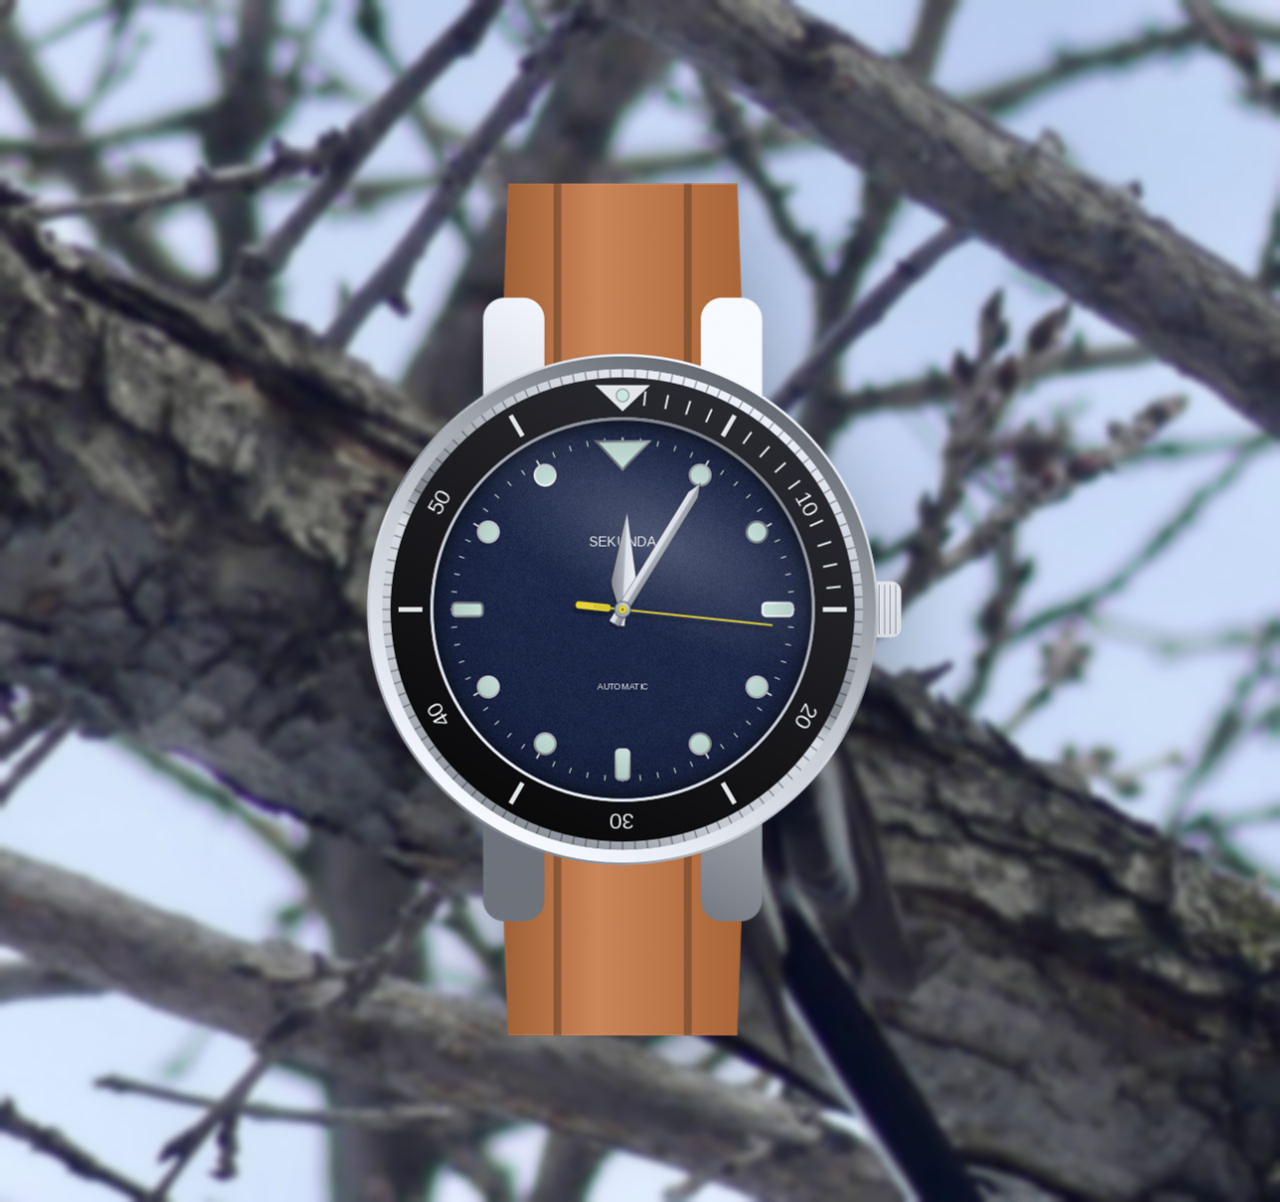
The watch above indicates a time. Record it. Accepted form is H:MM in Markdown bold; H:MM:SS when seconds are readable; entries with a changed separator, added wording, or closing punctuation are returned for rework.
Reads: **12:05:16**
